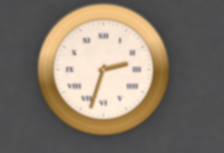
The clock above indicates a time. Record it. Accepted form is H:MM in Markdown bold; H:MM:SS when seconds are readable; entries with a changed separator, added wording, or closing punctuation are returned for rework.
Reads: **2:33**
